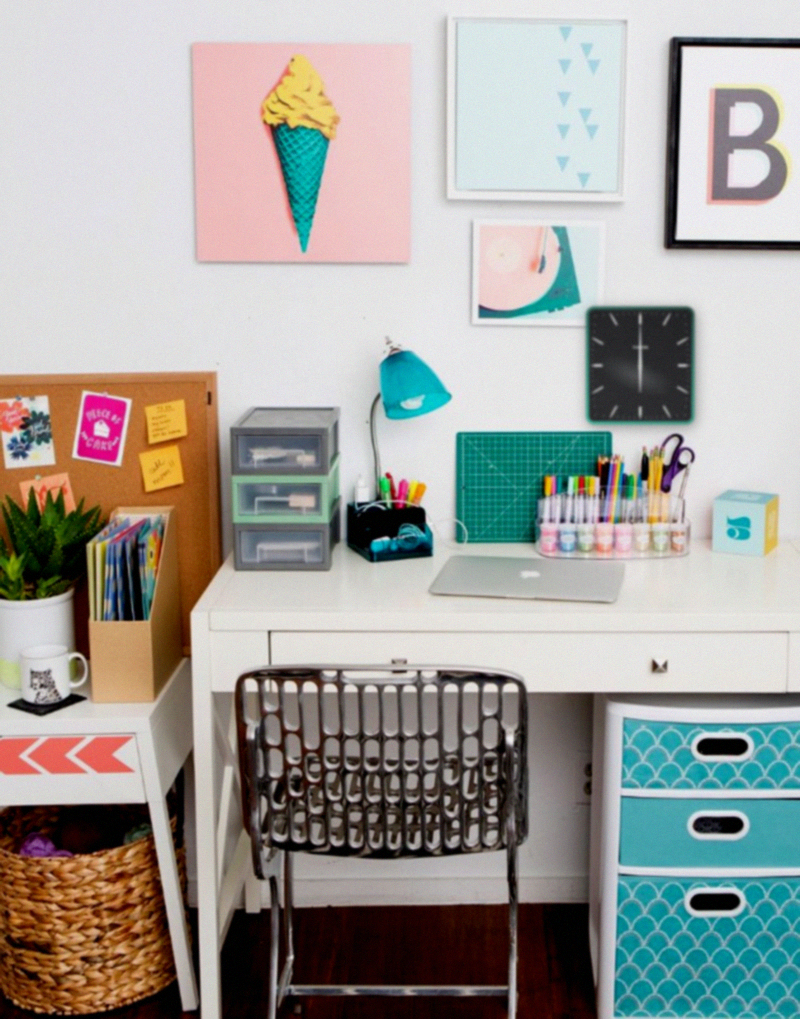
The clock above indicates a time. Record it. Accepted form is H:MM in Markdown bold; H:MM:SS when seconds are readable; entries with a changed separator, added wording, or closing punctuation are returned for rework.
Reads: **6:00**
